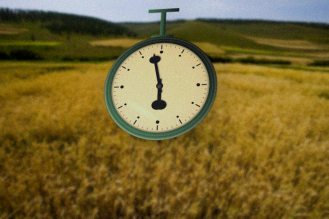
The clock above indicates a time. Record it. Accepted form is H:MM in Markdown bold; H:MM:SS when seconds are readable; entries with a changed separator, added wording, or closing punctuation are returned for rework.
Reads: **5:58**
